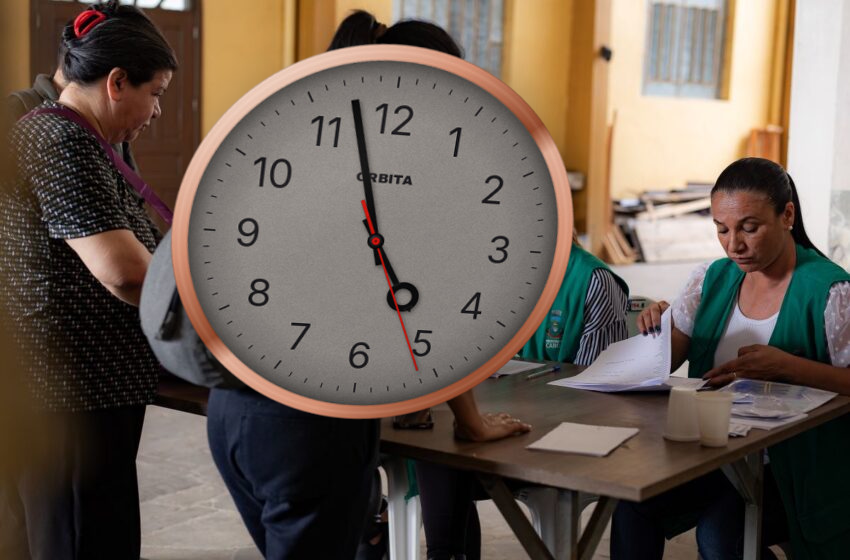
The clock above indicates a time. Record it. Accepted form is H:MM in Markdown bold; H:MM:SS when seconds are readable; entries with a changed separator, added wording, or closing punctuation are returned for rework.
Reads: **4:57:26**
